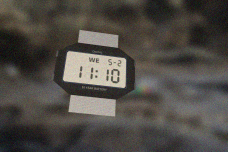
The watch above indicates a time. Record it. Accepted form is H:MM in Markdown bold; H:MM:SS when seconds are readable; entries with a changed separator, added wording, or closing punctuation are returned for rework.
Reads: **11:10**
